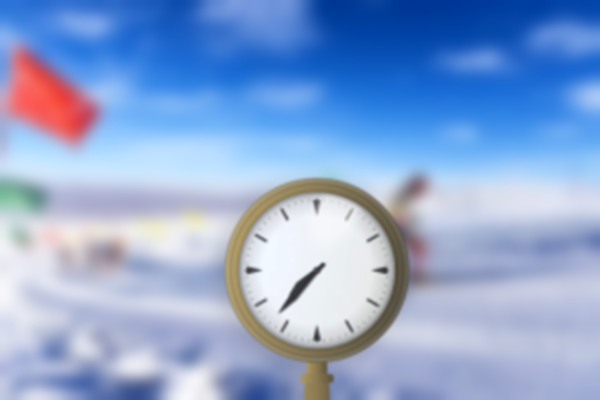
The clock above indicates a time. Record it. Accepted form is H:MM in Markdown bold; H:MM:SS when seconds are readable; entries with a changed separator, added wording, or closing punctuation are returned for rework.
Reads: **7:37**
